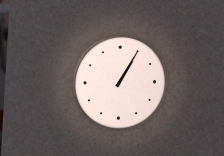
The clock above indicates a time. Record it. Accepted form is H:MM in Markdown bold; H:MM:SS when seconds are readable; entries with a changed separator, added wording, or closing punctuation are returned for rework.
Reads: **1:05**
